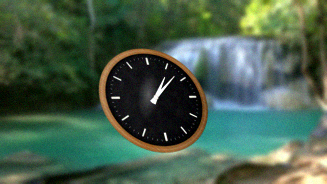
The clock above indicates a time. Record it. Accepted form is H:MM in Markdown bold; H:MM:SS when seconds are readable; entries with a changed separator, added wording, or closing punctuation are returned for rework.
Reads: **1:08**
